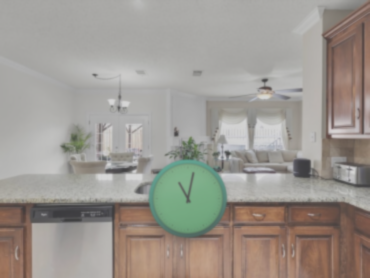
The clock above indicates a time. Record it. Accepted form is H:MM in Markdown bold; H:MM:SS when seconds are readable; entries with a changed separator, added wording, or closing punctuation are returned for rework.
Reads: **11:02**
